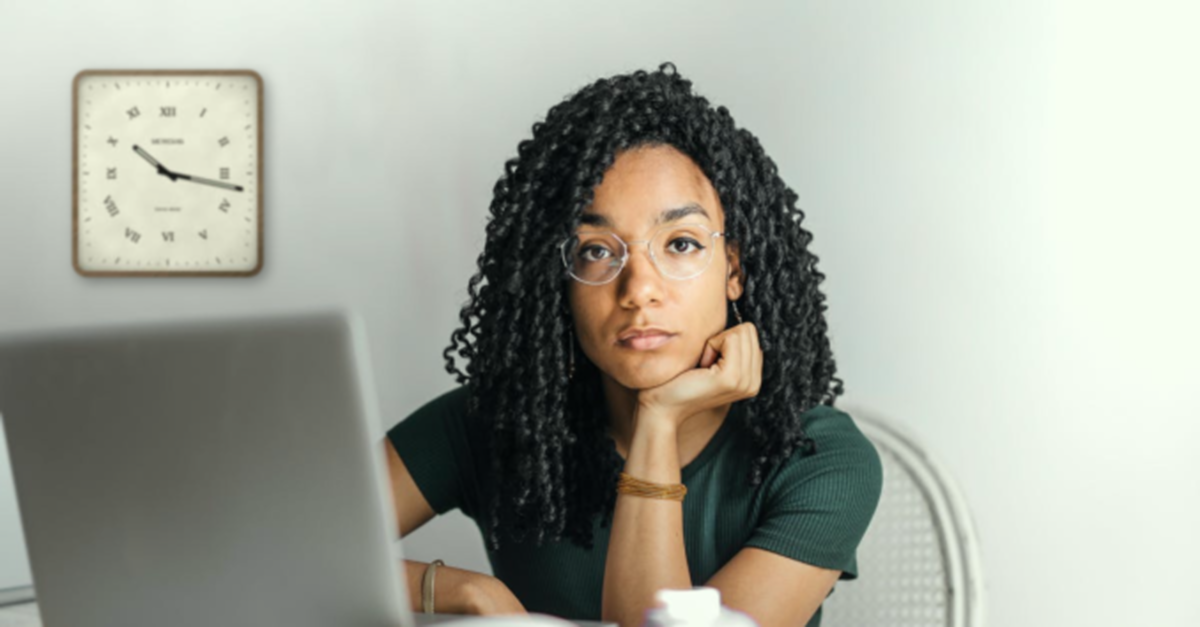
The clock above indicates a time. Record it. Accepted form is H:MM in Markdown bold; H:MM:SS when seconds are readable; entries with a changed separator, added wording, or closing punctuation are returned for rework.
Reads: **10:17**
